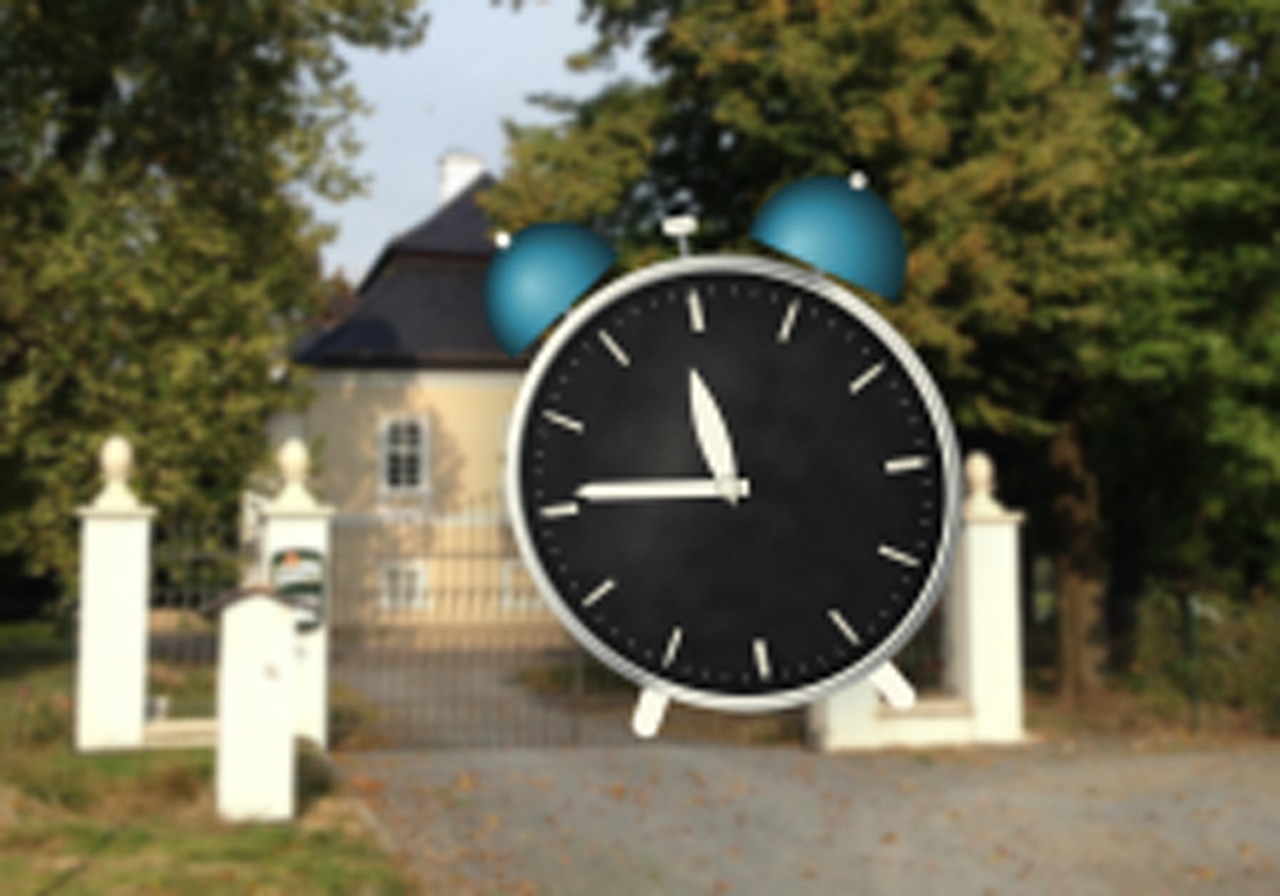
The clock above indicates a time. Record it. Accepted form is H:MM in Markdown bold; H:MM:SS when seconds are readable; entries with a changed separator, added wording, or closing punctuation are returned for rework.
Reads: **11:46**
